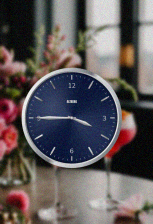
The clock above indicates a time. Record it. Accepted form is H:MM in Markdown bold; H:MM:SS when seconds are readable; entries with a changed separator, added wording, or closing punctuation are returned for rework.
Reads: **3:45**
